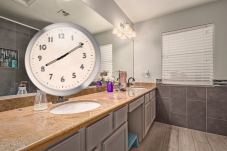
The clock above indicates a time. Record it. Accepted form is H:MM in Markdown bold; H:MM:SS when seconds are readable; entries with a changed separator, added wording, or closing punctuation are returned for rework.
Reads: **8:10**
